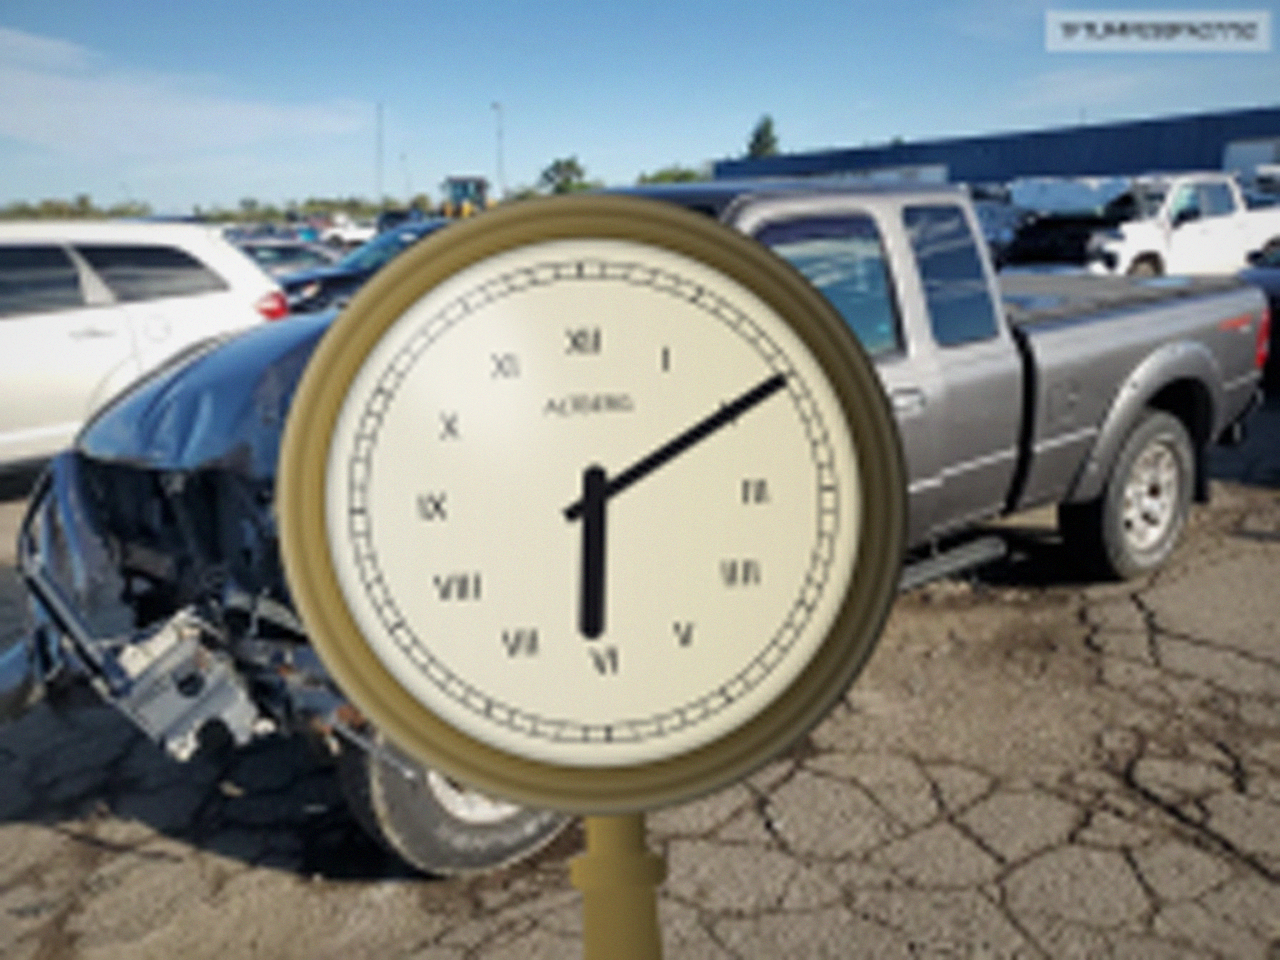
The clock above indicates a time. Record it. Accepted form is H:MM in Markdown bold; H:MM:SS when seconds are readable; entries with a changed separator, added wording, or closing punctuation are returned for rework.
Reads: **6:10**
